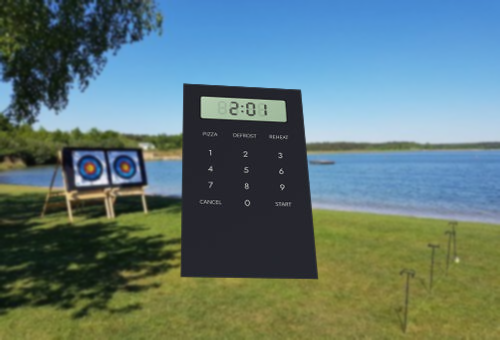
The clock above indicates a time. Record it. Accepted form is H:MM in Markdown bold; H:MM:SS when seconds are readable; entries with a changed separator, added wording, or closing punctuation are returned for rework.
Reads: **2:01**
